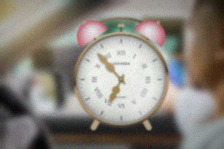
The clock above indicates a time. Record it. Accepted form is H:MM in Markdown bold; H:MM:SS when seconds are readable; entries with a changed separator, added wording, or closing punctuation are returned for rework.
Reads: **6:53**
